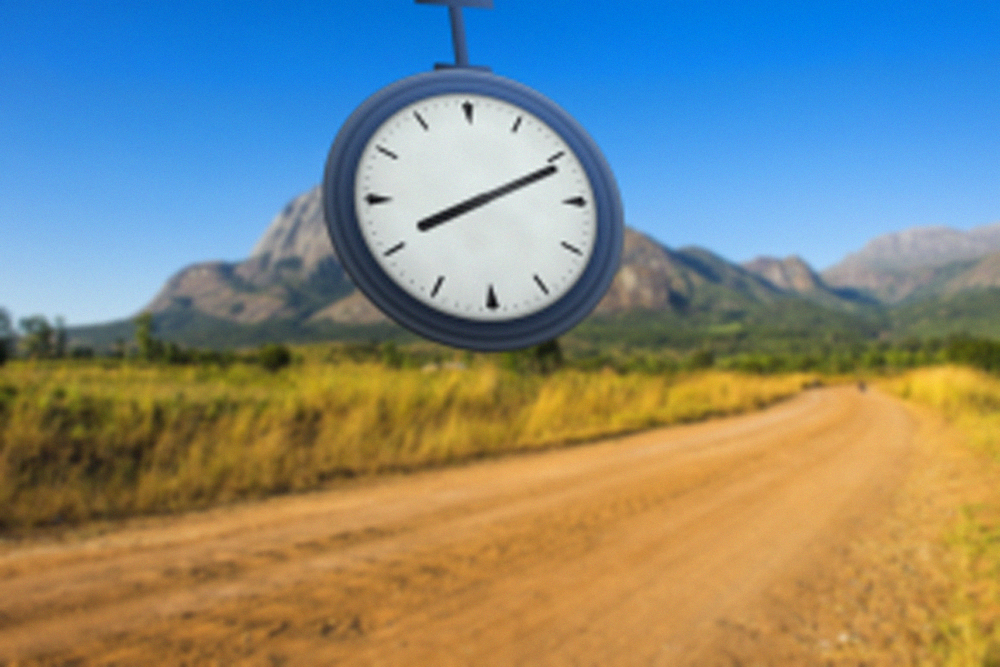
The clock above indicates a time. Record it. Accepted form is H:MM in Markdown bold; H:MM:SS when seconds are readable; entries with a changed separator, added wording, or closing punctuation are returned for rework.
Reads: **8:11**
